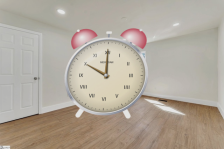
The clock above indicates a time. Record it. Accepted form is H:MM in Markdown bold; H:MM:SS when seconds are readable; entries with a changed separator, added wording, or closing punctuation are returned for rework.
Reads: **10:00**
